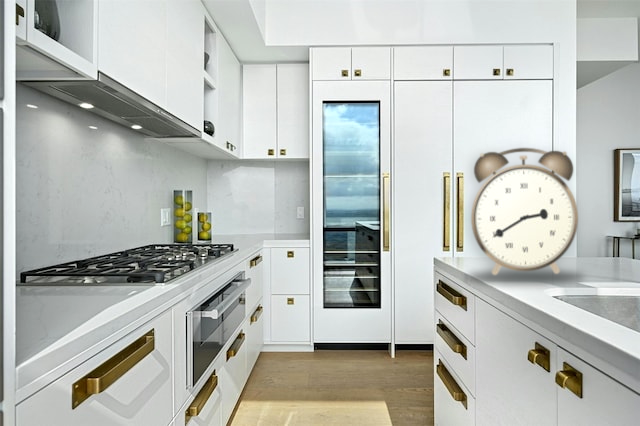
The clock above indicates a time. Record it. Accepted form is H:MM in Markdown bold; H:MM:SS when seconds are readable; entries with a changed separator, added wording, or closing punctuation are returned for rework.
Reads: **2:40**
